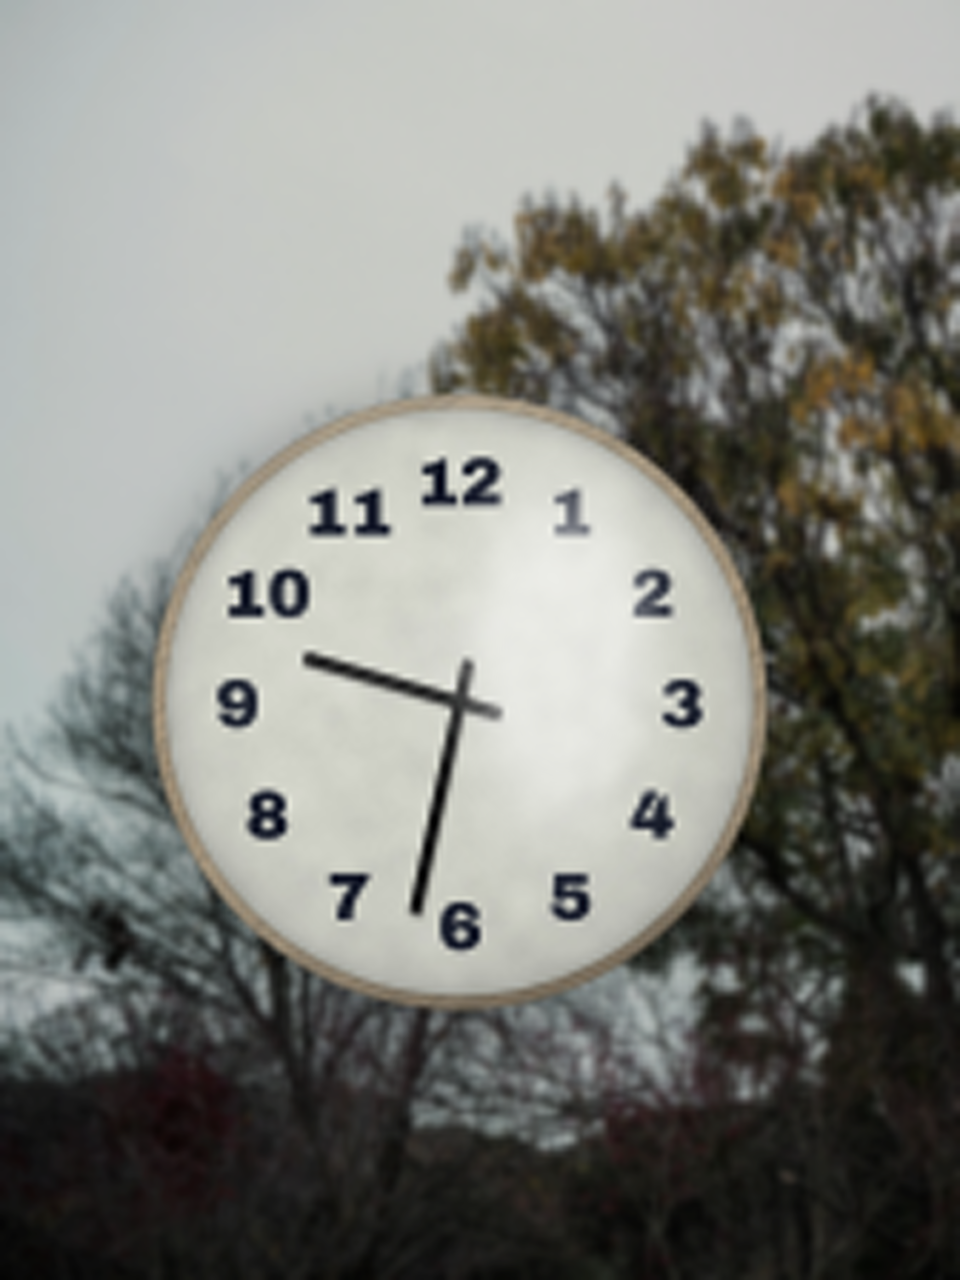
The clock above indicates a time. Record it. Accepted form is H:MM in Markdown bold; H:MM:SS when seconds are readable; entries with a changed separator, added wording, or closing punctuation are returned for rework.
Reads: **9:32**
